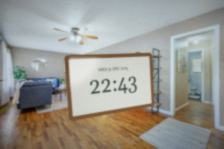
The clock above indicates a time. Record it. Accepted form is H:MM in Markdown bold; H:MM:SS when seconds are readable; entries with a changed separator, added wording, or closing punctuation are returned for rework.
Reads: **22:43**
